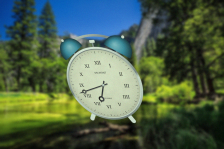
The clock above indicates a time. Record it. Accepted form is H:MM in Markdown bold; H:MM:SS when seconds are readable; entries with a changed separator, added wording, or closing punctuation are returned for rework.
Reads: **6:42**
